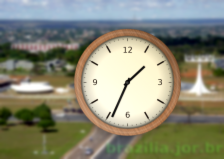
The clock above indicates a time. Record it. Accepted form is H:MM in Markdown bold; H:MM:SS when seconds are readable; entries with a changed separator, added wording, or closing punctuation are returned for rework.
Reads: **1:34**
